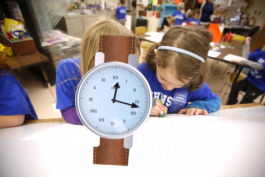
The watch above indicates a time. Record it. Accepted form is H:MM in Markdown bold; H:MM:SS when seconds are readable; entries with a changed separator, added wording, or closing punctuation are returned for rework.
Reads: **12:17**
